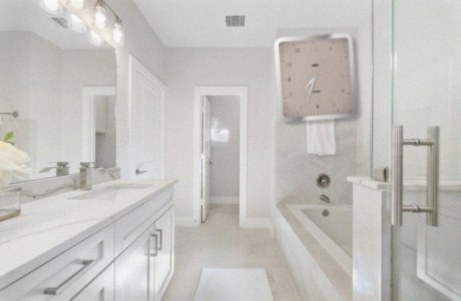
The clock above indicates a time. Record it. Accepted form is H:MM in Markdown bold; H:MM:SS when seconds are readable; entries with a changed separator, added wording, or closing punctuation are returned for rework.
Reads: **7:34**
